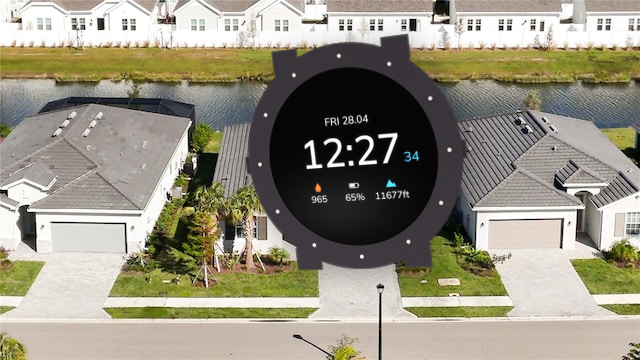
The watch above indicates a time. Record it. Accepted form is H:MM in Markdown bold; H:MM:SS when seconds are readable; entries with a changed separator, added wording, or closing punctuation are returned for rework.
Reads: **12:27:34**
